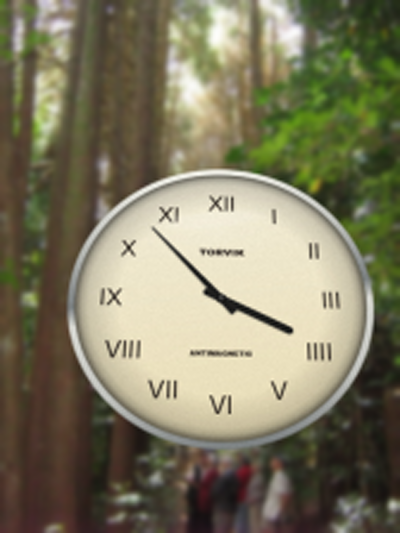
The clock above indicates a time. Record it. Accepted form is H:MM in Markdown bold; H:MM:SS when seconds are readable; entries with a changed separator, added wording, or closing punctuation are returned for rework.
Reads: **3:53**
